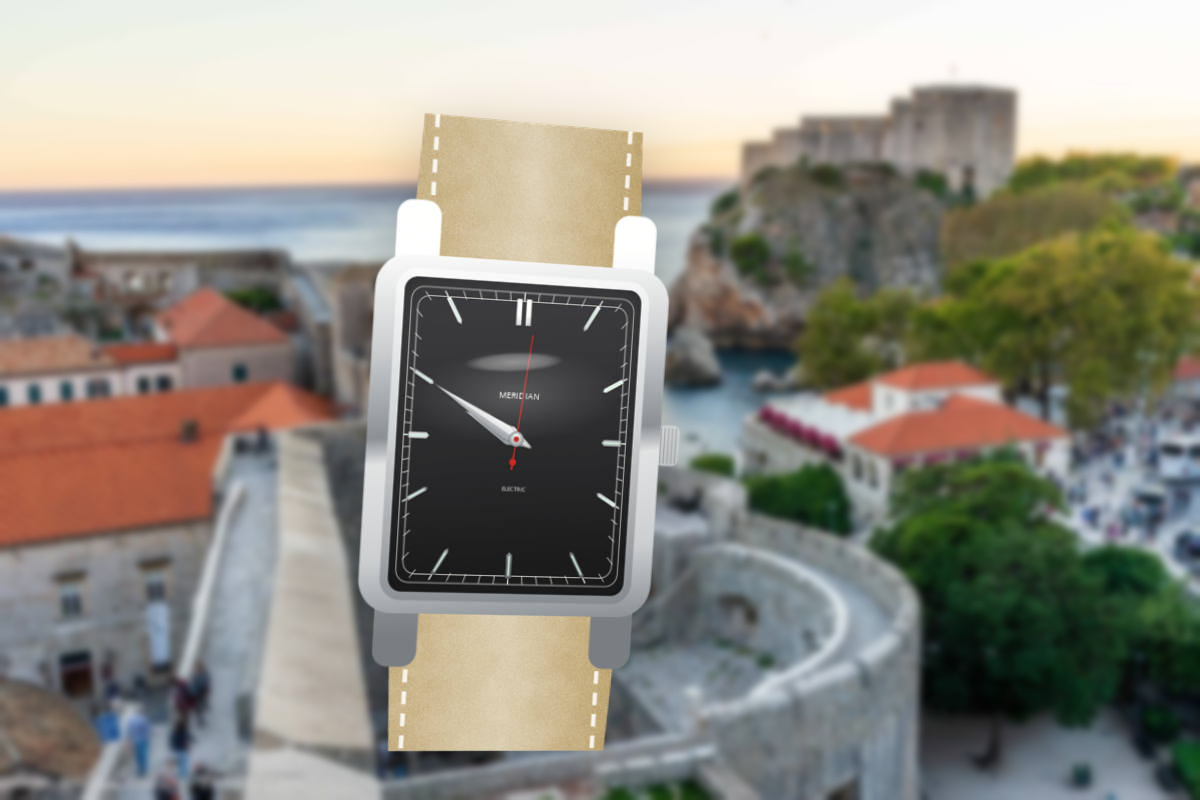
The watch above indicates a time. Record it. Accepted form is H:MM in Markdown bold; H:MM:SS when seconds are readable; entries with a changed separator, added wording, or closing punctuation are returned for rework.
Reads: **9:50:01**
